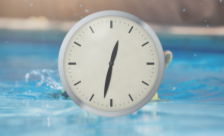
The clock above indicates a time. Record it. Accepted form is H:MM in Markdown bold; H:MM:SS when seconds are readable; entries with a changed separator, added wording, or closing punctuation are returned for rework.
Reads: **12:32**
